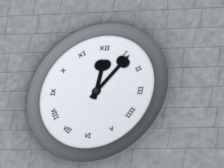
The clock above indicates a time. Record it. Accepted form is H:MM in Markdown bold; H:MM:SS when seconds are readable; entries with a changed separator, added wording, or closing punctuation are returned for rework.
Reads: **12:06**
